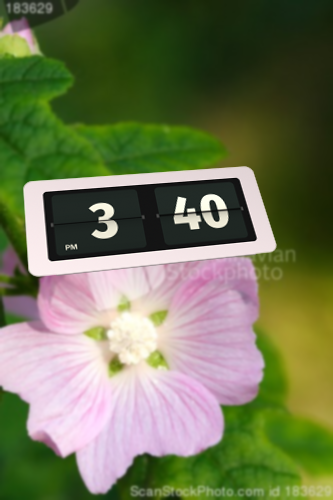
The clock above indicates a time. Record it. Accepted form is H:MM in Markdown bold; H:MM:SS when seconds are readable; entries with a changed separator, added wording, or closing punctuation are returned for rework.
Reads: **3:40**
